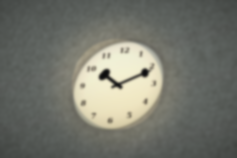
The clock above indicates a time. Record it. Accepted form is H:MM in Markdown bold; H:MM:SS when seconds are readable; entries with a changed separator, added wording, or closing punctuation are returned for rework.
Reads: **10:11**
